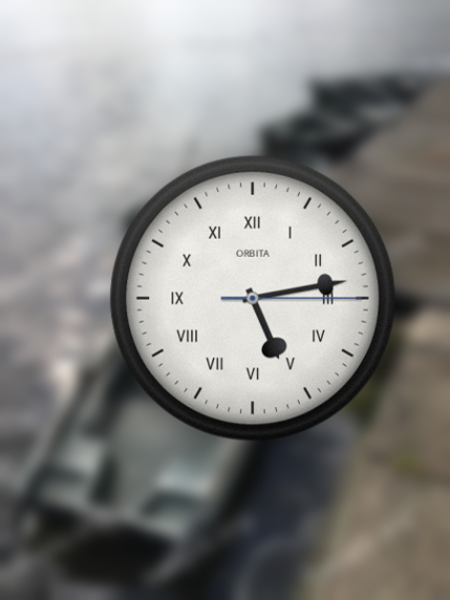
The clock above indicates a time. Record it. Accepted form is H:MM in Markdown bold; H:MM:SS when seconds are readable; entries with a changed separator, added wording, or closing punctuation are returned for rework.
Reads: **5:13:15**
